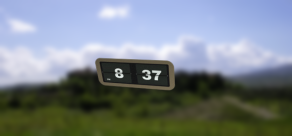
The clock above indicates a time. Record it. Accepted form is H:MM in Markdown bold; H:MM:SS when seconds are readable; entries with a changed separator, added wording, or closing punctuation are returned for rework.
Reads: **8:37**
